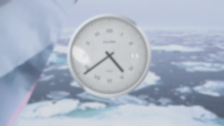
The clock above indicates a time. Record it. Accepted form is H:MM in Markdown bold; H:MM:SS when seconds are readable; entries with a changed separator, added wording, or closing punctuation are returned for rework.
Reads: **4:39**
